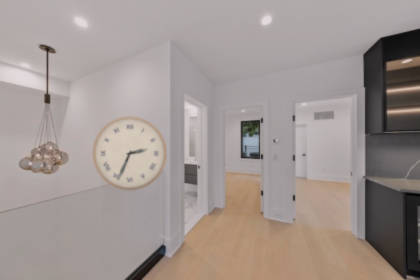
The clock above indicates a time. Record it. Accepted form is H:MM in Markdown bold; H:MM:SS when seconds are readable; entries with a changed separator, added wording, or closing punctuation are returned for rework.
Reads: **2:34**
